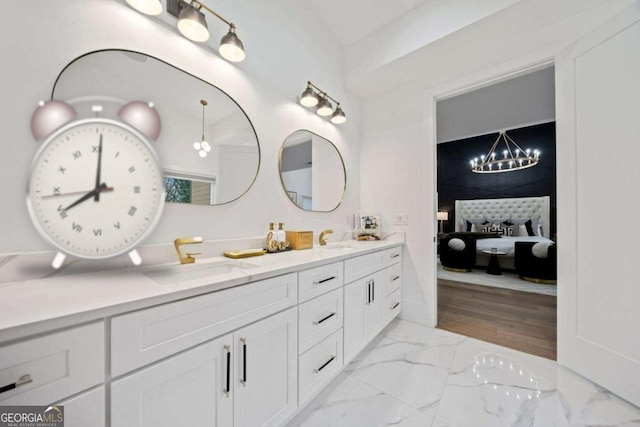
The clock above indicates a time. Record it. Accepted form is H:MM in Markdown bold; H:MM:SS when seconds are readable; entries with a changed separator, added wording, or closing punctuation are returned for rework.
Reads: **8:00:44**
